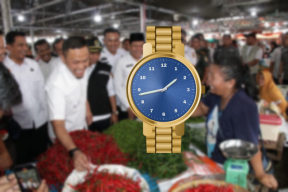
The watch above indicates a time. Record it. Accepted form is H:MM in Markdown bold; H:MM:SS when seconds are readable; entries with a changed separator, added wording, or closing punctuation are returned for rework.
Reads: **1:43**
